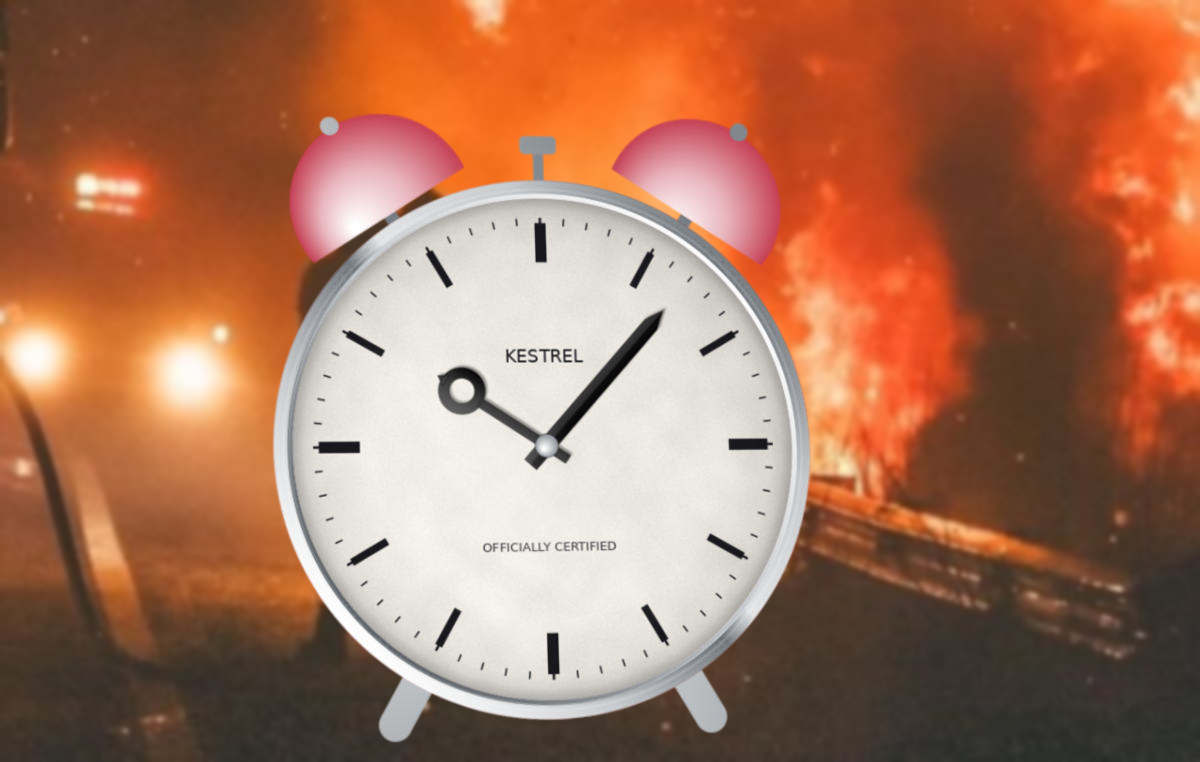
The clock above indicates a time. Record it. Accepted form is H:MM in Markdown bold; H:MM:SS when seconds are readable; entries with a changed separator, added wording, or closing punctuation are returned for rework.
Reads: **10:07**
